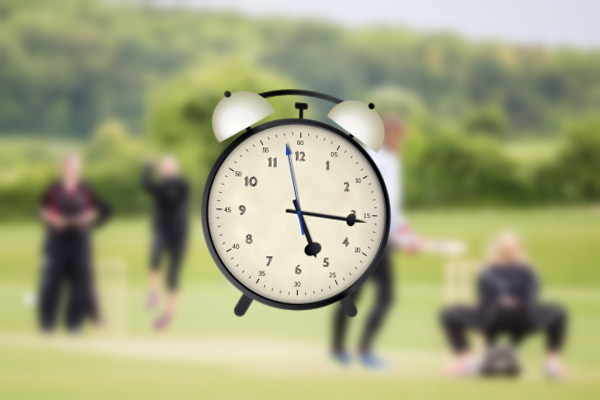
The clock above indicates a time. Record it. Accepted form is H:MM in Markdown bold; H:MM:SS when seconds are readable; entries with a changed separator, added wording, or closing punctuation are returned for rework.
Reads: **5:15:58**
